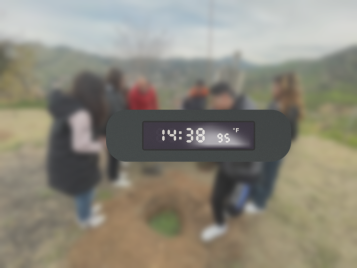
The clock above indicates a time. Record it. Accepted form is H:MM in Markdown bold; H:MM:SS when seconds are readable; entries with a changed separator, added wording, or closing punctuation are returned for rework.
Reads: **14:38**
